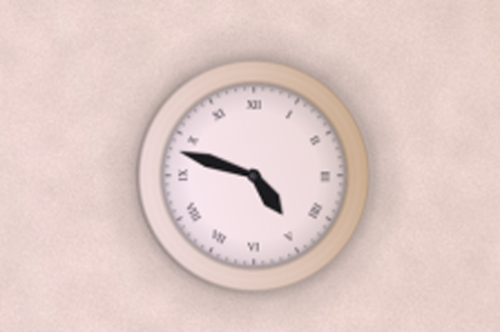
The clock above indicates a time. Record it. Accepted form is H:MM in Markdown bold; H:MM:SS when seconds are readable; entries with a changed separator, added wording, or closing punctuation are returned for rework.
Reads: **4:48**
